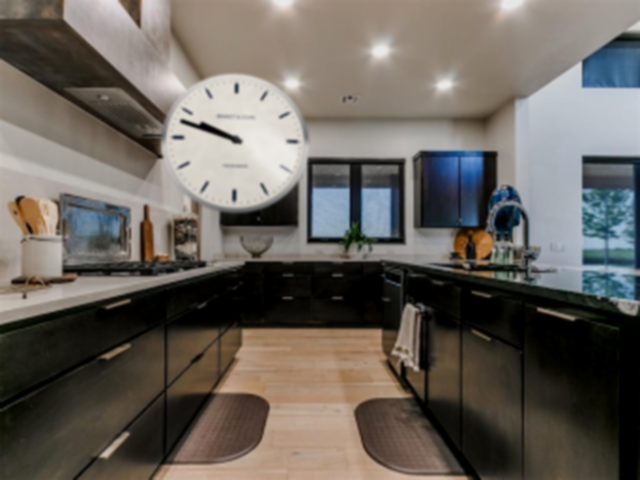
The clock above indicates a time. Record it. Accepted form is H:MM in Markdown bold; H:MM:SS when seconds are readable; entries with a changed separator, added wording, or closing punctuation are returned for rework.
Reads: **9:48**
